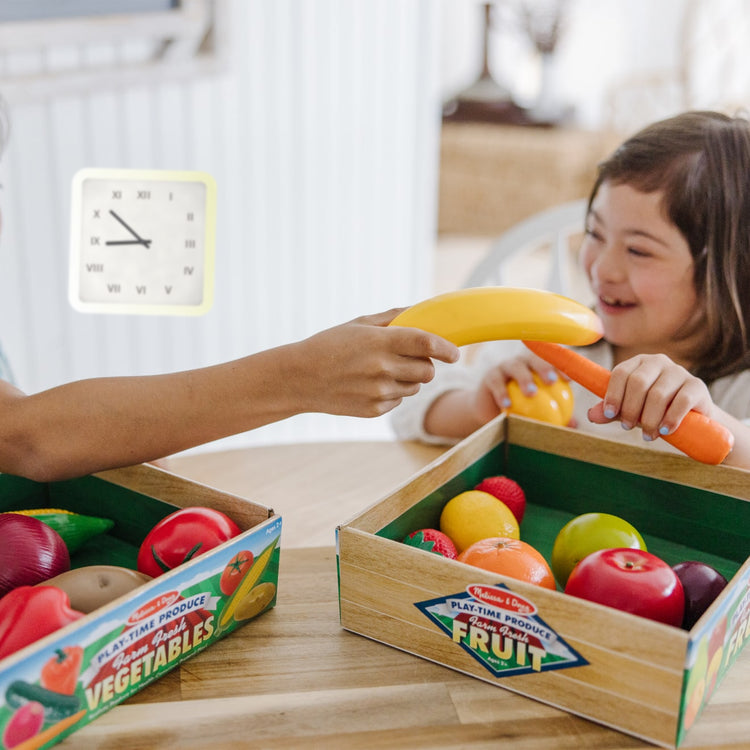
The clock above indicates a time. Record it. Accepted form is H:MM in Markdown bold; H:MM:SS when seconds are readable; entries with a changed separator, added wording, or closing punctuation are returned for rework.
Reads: **8:52**
